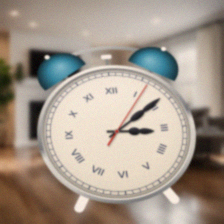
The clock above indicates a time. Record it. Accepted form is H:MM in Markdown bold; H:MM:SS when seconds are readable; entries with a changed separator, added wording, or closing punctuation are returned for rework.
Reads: **3:09:06**
